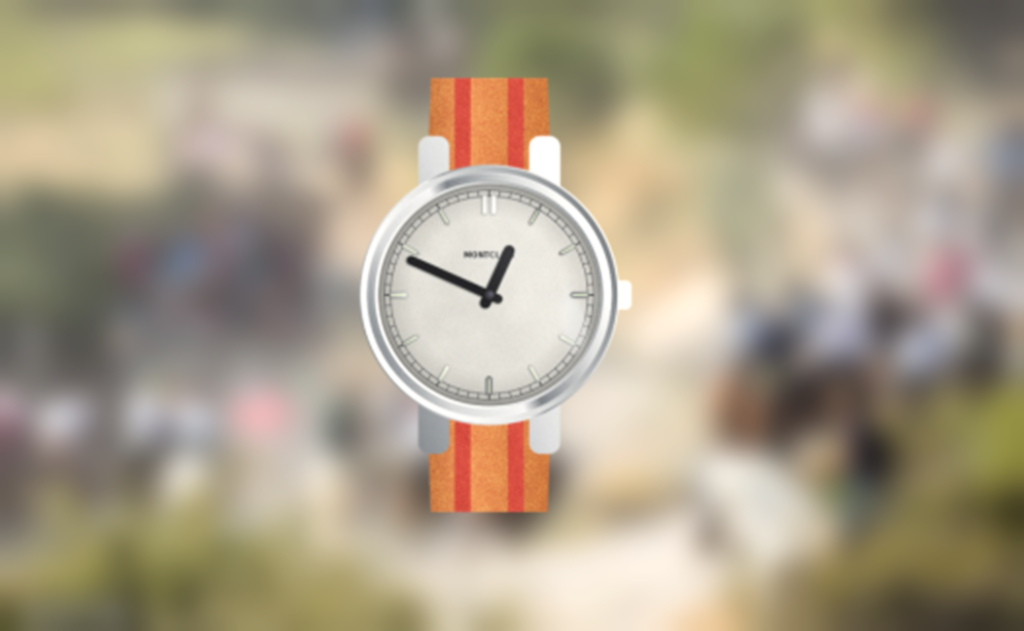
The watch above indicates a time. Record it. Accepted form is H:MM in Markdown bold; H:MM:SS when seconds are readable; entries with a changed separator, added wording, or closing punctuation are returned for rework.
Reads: **12:49**
